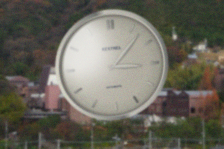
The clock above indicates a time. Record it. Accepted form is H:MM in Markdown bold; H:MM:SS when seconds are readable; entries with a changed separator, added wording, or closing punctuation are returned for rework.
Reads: **3:07**
